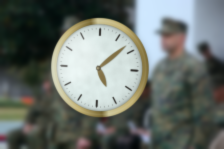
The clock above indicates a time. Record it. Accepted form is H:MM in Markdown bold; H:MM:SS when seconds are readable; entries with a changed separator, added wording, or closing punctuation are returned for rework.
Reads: **5:08**
